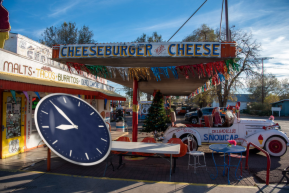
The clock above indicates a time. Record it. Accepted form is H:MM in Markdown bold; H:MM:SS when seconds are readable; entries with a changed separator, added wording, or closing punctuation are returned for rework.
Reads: **8:55**
